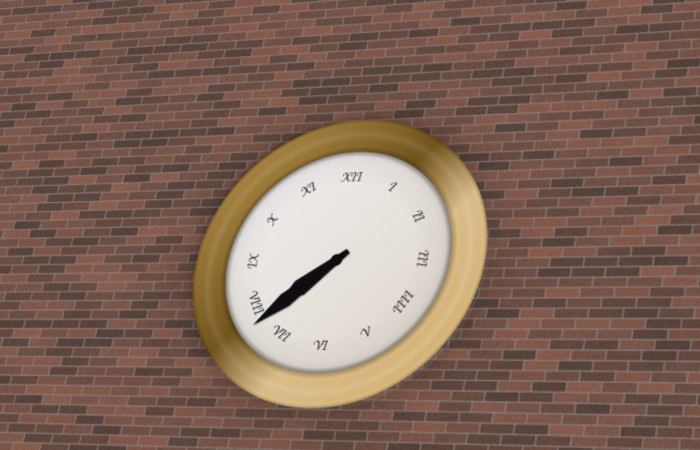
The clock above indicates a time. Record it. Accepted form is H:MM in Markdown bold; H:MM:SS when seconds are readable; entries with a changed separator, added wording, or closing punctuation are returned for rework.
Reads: **7:38**
